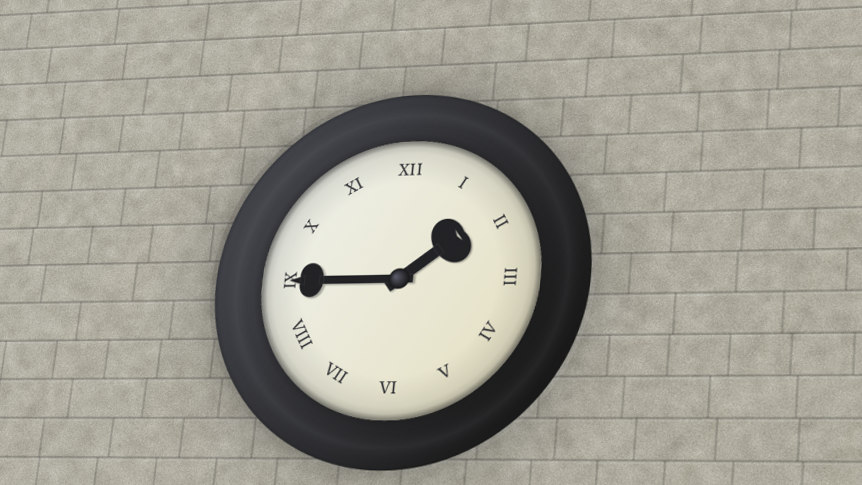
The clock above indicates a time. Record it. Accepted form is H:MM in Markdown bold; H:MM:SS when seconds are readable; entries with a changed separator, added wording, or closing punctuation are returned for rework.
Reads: **1:45**
